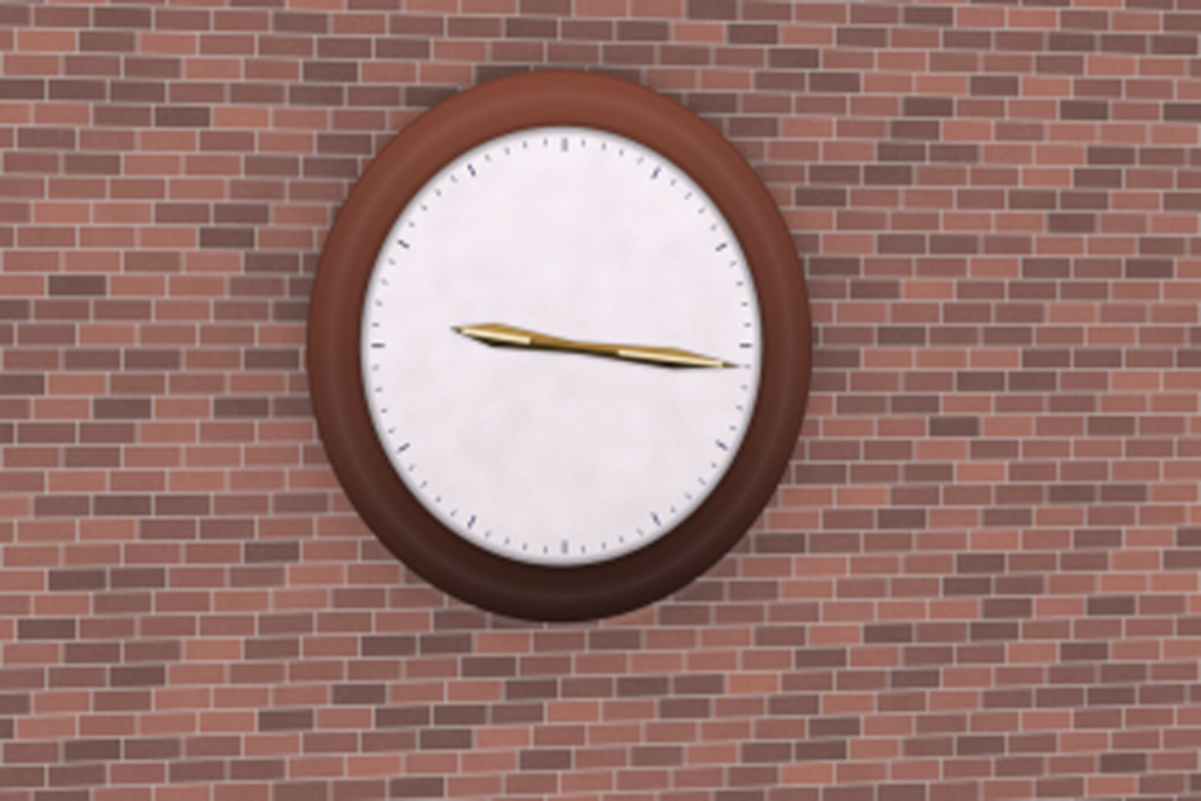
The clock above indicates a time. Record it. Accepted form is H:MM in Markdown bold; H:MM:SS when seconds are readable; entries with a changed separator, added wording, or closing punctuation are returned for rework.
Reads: **9:16**
